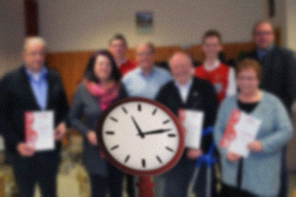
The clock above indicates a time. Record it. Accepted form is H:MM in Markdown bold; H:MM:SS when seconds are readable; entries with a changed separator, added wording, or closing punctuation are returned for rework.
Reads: **11:13**
